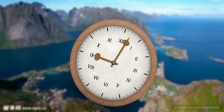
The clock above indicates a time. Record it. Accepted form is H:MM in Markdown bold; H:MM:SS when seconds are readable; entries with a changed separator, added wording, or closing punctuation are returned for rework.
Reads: **9:02**
